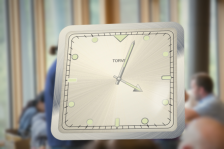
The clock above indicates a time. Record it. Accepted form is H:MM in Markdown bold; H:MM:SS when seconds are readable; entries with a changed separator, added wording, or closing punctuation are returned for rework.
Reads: **4:03**
